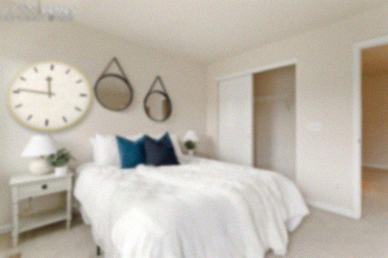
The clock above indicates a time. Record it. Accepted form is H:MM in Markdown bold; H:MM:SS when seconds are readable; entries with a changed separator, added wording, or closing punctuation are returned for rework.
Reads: **11:46**
